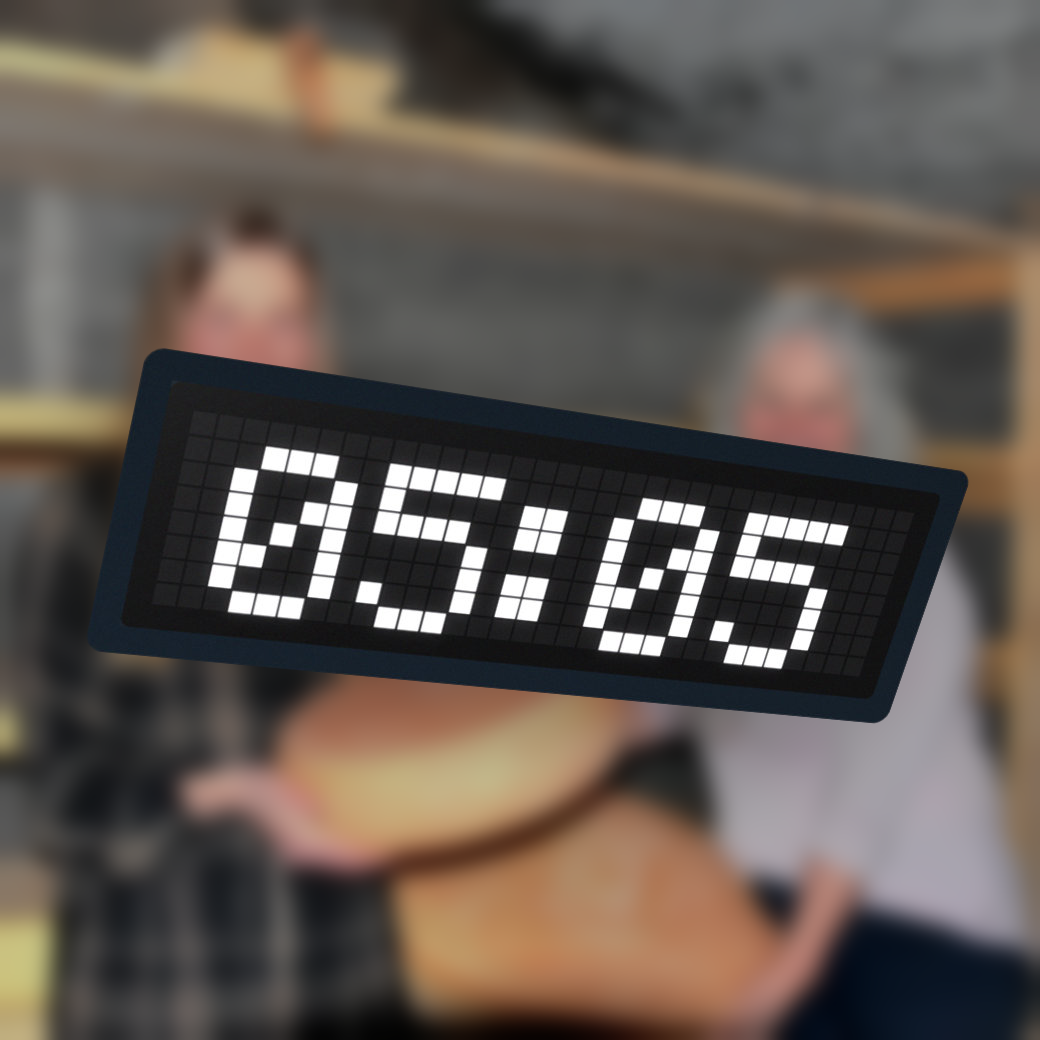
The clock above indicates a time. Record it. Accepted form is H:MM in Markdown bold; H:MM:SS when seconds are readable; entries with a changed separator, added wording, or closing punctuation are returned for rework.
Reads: **5:05**
